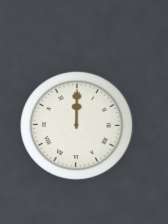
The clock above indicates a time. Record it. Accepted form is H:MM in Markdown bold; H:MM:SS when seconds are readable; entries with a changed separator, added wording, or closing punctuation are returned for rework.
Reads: **12:00**
